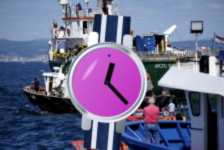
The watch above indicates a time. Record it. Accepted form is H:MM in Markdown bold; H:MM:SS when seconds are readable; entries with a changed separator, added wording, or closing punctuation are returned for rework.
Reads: **12:22**
